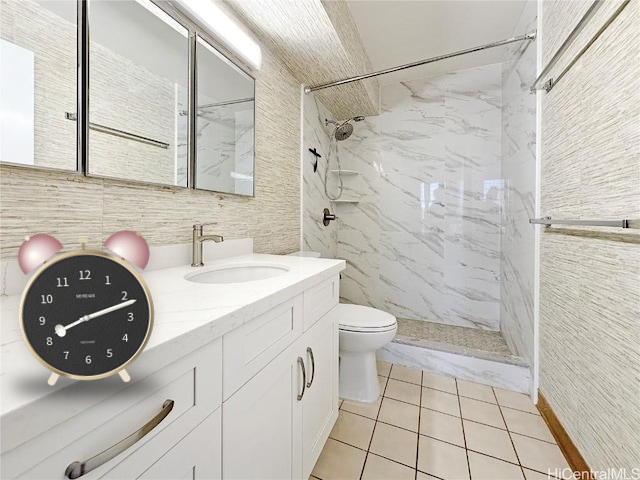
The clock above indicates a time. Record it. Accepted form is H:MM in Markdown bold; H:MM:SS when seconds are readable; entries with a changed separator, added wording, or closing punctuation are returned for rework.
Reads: **8:12**
